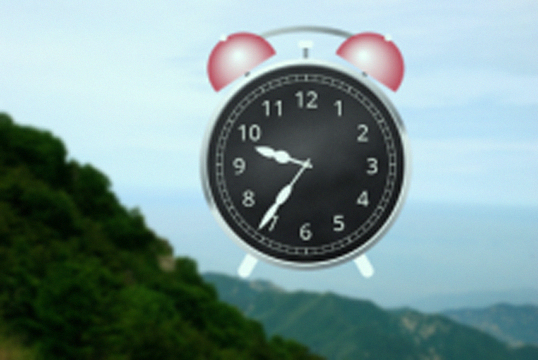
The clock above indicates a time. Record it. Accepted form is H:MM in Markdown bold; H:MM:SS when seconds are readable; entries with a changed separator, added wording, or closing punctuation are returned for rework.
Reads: **9:36**
